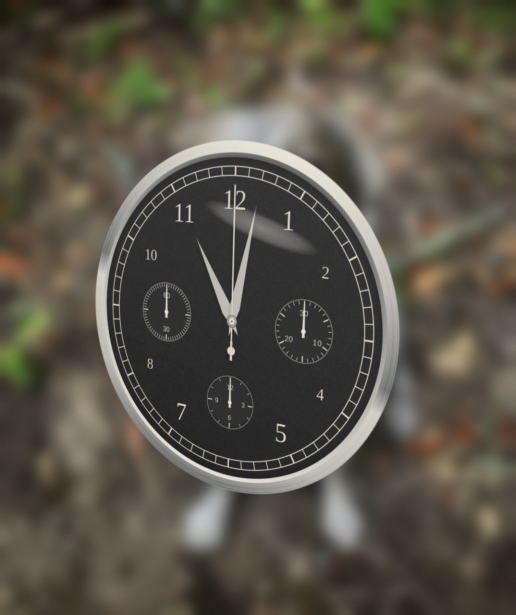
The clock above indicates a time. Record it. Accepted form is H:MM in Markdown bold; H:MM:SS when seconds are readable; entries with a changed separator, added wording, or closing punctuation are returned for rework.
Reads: **11:02**
